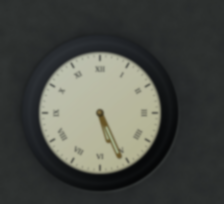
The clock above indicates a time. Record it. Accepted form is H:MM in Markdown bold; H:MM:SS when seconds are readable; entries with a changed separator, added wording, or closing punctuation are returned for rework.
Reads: **5:26**
